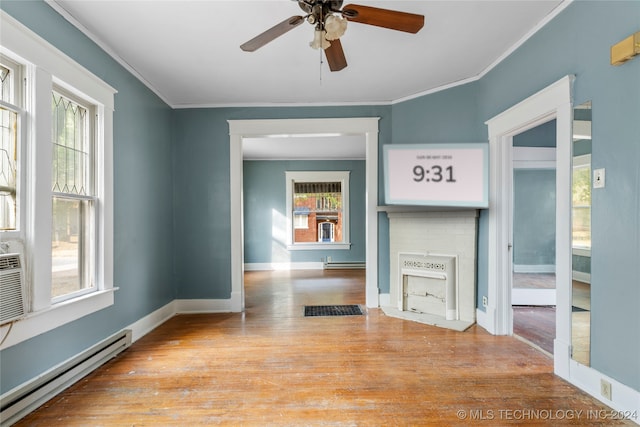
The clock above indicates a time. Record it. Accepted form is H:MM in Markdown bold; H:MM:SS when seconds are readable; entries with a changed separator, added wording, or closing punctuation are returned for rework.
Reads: **9:31**
